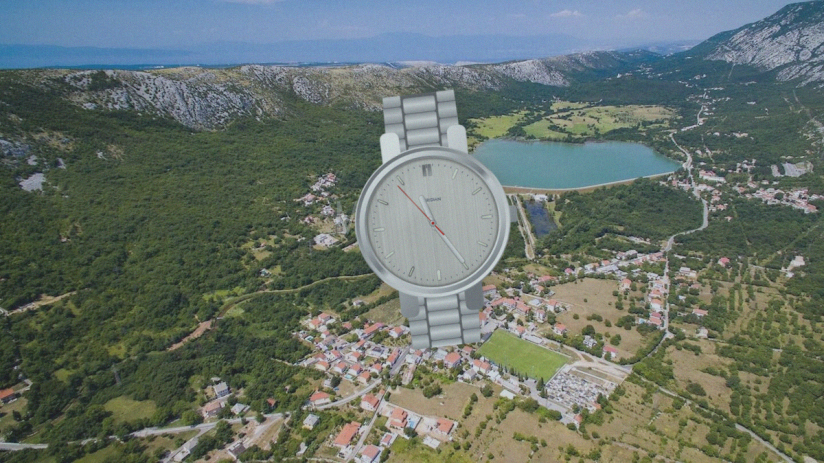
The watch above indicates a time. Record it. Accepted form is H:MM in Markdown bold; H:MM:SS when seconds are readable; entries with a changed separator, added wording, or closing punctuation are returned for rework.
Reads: **11:24:54**
